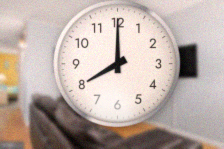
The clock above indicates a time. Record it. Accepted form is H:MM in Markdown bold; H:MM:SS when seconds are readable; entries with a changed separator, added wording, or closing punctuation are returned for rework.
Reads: **8:00**
